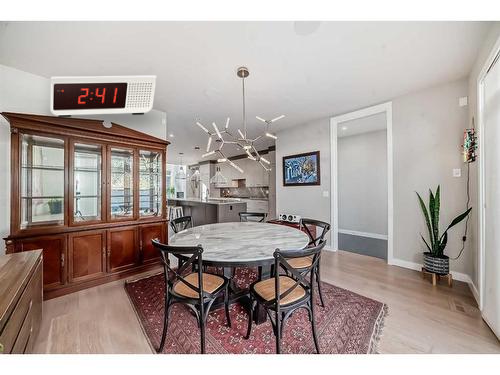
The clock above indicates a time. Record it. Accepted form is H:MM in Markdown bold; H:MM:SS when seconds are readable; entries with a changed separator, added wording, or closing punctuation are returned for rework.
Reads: **2:41**
